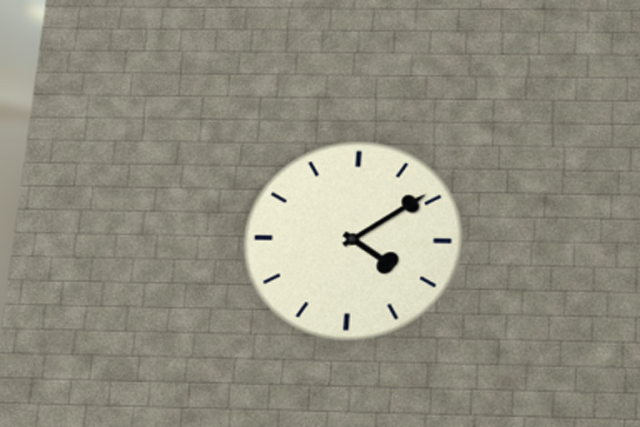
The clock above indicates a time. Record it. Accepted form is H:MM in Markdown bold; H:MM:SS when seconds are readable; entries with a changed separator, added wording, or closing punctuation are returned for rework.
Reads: **4:09**
